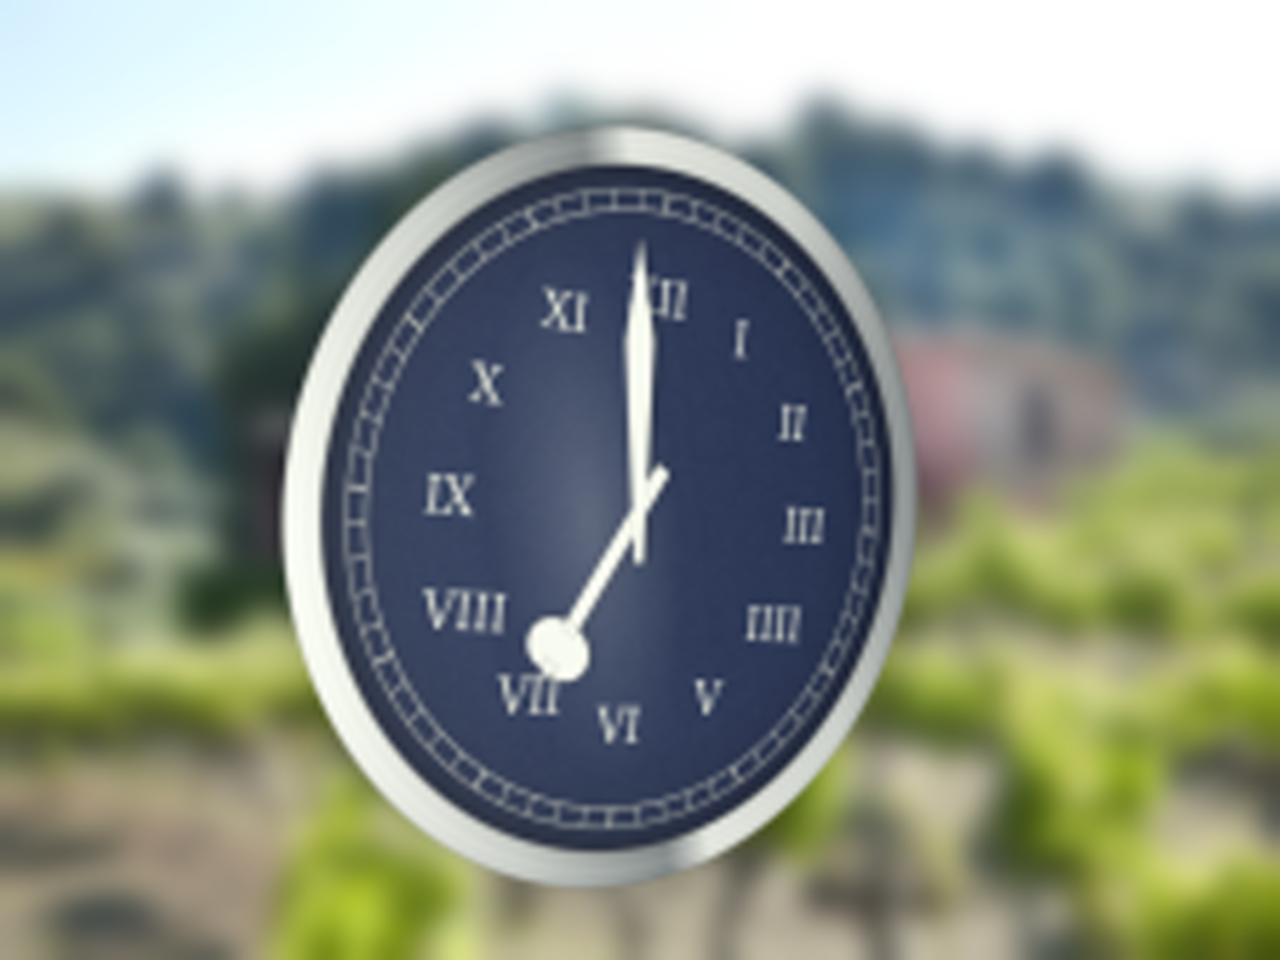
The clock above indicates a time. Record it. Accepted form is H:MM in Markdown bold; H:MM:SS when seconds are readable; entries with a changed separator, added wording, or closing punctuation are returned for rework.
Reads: **6:59**
